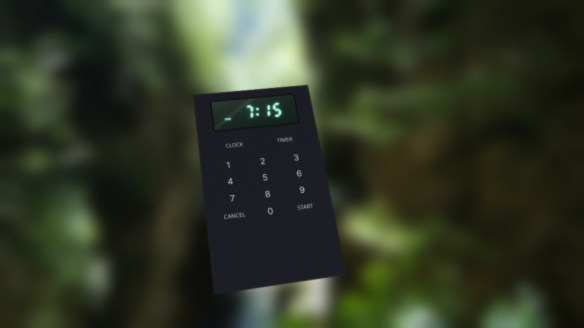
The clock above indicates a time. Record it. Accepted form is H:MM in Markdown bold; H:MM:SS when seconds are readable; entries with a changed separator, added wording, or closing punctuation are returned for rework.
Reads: **7:15**
